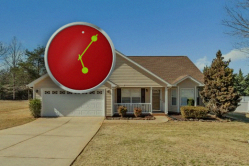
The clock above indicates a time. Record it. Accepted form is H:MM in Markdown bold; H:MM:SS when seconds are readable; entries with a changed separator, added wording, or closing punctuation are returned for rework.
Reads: **5:05**
